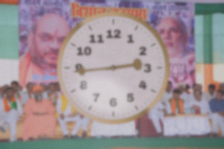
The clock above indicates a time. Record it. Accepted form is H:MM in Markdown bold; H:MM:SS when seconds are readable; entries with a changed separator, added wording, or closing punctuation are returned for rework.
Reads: **2:44**
